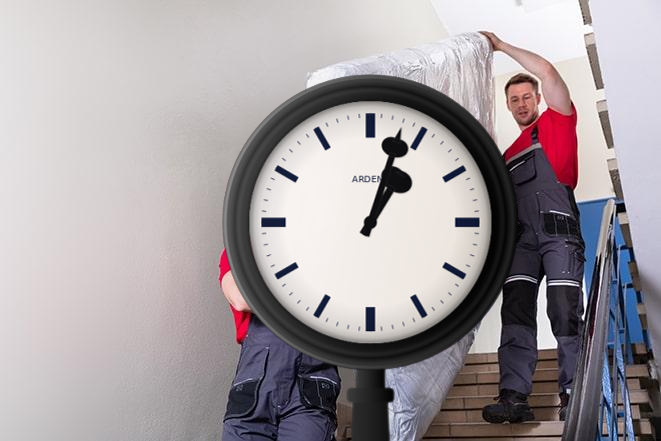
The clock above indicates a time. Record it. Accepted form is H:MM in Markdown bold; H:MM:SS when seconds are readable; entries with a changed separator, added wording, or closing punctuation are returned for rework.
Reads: **1:03**
